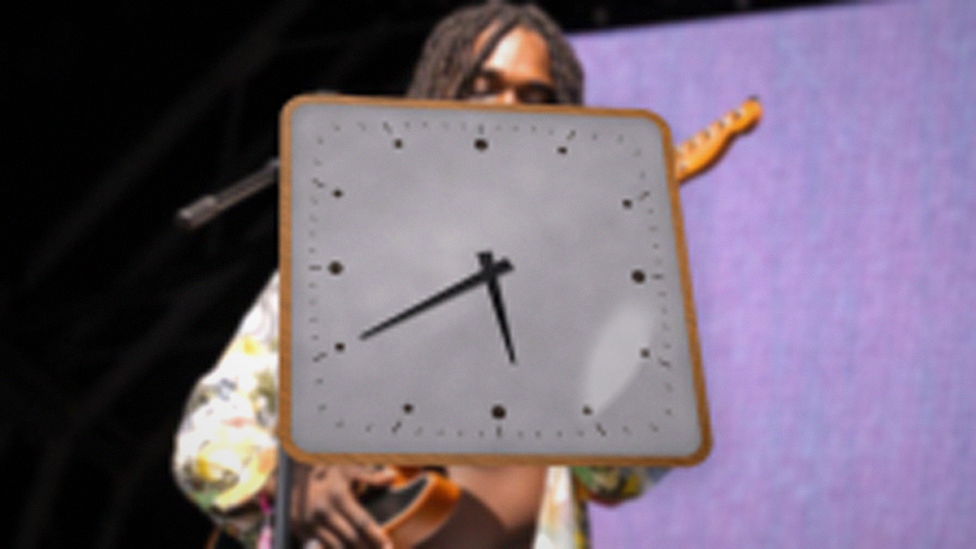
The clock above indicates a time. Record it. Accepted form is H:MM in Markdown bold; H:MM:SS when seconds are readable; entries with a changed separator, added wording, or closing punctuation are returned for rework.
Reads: **5:40**
